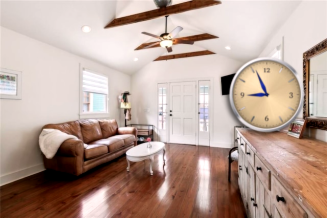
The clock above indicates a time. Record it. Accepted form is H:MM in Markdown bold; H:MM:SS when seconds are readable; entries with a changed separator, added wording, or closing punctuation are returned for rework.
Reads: **8:56**
